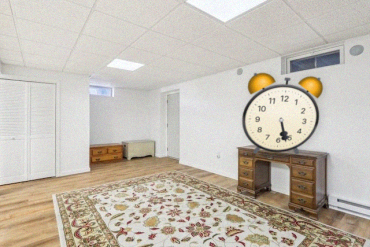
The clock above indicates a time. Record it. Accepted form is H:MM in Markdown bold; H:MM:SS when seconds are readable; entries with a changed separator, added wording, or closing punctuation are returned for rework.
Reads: **5:27**
